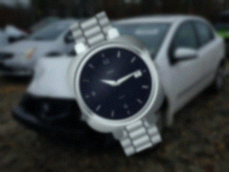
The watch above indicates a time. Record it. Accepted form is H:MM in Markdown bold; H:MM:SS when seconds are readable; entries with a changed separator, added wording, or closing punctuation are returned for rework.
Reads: **10:14**
